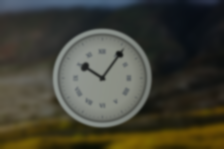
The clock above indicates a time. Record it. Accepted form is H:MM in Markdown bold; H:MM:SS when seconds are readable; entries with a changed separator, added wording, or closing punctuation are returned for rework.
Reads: **10:06**
